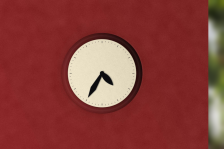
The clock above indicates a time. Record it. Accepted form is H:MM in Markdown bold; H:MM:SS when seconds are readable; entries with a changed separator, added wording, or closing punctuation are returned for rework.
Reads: **4:35**
